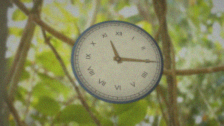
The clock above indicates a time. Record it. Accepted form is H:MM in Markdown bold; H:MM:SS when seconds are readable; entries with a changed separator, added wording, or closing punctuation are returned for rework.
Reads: **11:15**
